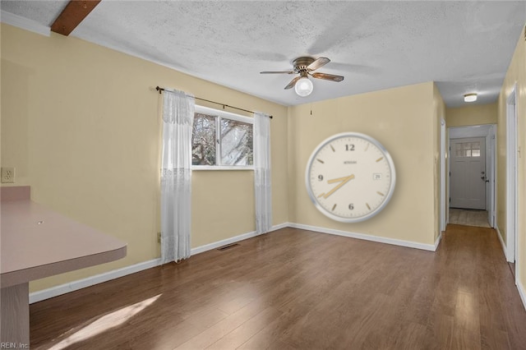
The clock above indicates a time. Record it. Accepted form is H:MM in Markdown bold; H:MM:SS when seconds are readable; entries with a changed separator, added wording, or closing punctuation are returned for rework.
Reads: **8:39**
